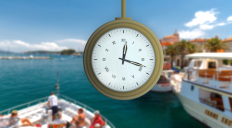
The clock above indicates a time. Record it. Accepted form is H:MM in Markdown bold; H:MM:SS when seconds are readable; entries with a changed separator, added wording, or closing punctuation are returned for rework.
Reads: **12:18**
